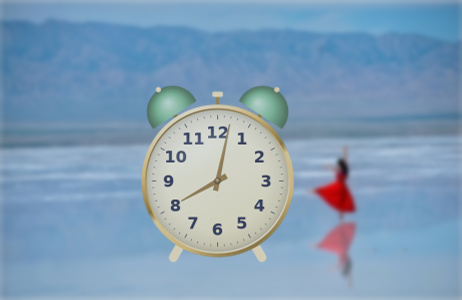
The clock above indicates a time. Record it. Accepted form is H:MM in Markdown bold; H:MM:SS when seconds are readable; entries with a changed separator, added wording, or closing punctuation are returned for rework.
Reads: **8:02**
